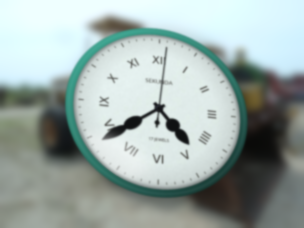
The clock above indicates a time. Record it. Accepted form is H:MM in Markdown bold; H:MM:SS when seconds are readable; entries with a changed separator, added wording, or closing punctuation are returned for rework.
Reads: **4:39:01**
